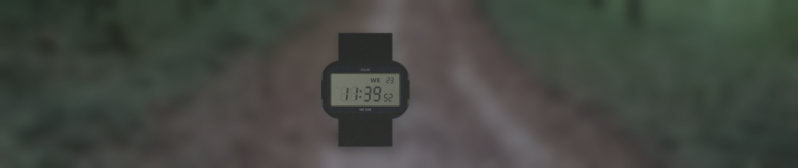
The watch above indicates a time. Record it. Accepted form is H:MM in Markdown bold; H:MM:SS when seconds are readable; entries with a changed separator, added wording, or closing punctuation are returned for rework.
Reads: **11:39:52**
